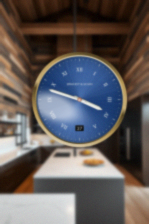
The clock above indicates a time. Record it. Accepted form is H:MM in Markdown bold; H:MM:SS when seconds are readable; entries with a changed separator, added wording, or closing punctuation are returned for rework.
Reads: **3:48**
